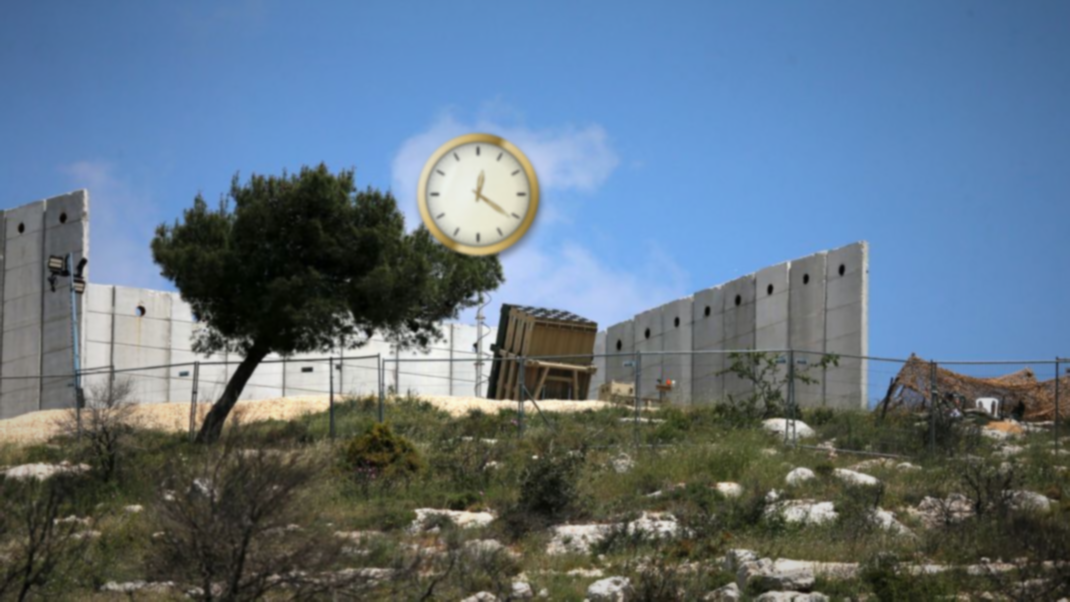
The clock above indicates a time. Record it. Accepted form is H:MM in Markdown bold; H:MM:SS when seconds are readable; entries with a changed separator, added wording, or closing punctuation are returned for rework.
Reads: **12:21**
